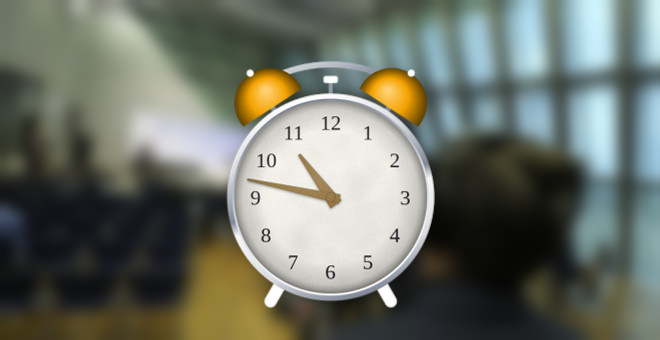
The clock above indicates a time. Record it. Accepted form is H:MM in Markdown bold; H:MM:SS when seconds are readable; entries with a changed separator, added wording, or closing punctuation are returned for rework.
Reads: **10:47**
